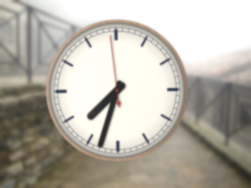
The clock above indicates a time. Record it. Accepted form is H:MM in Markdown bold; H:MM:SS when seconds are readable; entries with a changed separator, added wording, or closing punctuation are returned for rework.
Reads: **7:32:59**
